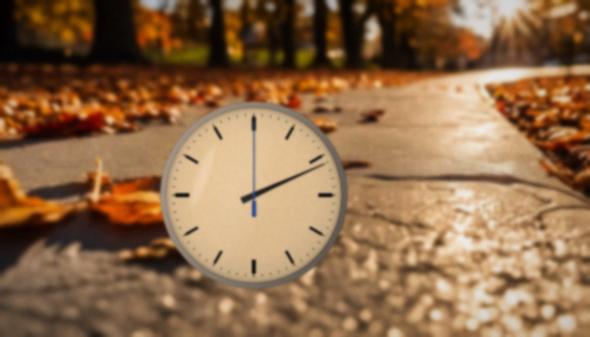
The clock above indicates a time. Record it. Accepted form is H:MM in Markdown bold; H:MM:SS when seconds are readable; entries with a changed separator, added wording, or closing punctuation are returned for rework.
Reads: **2:11:00**
